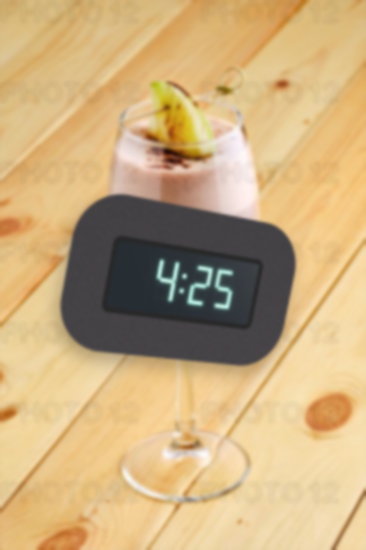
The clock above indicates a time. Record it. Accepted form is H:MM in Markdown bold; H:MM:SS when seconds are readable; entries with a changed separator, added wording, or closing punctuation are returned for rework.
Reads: **4:25**
